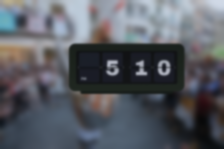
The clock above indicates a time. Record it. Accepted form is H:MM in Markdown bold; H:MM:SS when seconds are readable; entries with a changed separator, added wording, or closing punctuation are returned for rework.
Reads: **5:10**
